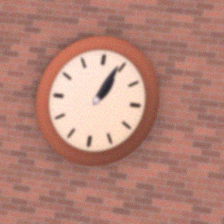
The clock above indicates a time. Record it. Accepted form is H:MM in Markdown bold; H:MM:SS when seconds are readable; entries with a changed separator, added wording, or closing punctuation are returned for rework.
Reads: **1:04**
